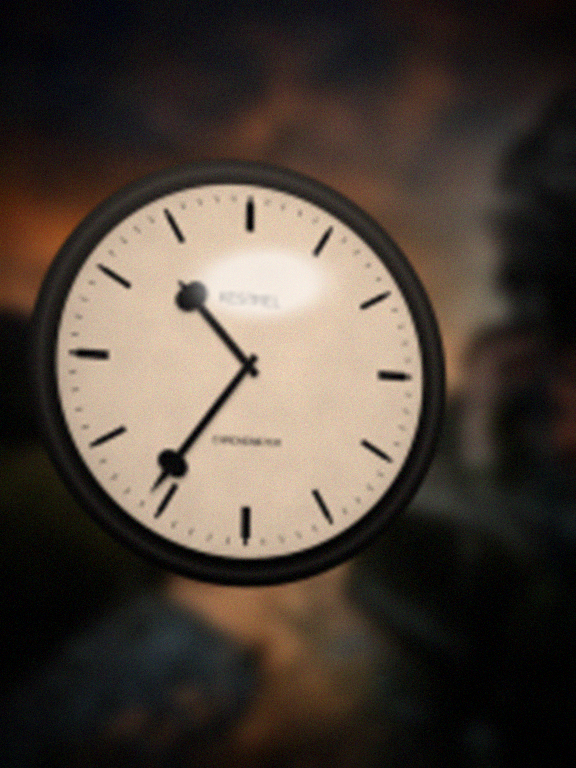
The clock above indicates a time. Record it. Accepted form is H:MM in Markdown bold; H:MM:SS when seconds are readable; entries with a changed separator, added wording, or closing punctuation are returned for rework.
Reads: **10:36**
